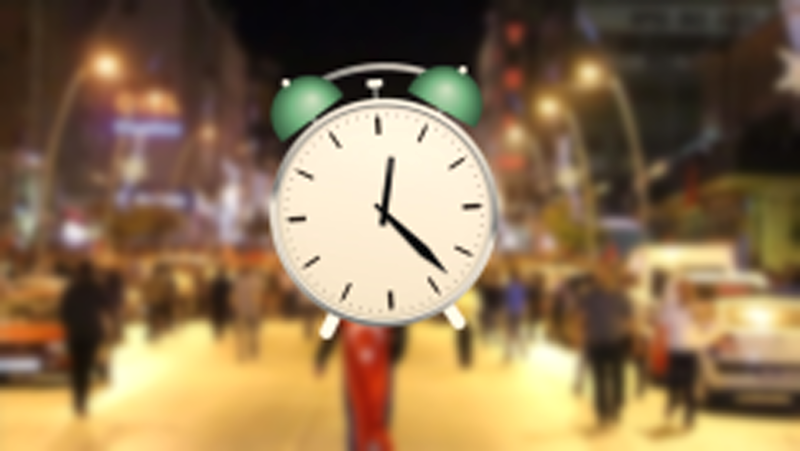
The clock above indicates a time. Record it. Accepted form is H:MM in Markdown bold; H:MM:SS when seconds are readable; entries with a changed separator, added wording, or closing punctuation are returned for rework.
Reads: **12:23**
